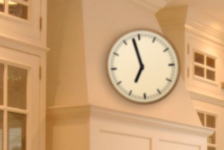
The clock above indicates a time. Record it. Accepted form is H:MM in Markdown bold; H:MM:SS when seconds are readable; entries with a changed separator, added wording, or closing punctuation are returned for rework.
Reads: **6:58**
